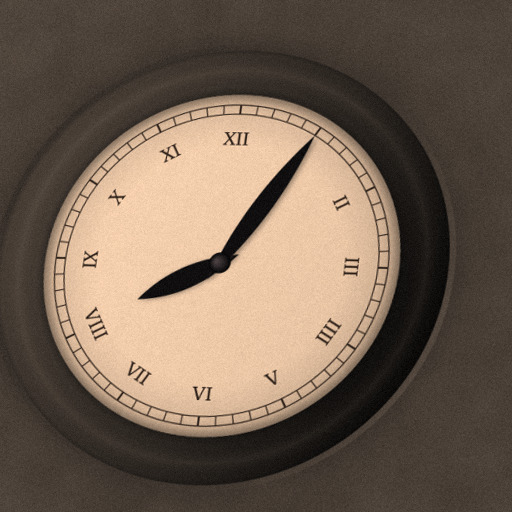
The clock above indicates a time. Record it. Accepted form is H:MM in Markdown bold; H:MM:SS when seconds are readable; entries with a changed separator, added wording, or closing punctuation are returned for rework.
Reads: **8:05**
